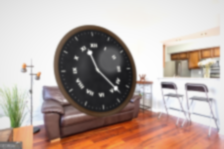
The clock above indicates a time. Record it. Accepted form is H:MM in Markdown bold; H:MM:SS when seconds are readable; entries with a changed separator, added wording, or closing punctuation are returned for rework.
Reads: **11:23**
